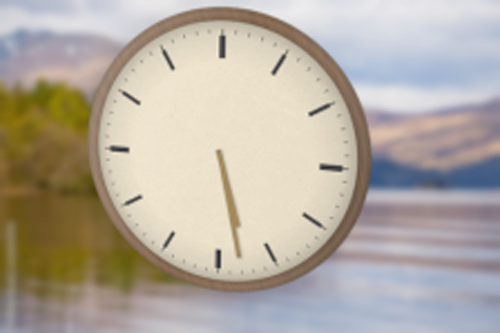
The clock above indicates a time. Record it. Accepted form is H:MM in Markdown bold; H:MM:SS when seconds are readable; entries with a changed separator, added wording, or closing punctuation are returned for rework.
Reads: **5:28**
